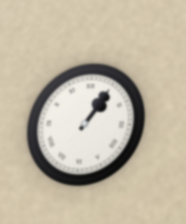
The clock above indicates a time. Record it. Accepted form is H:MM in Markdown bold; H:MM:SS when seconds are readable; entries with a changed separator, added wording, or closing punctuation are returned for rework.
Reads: **1:05**
